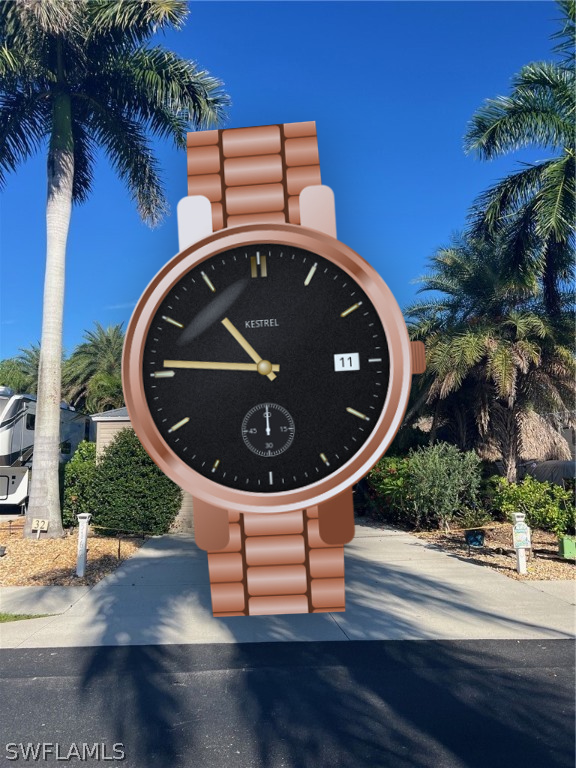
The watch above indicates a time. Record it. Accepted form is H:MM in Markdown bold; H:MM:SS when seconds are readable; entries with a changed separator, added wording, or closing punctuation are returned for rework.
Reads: **10:46**
